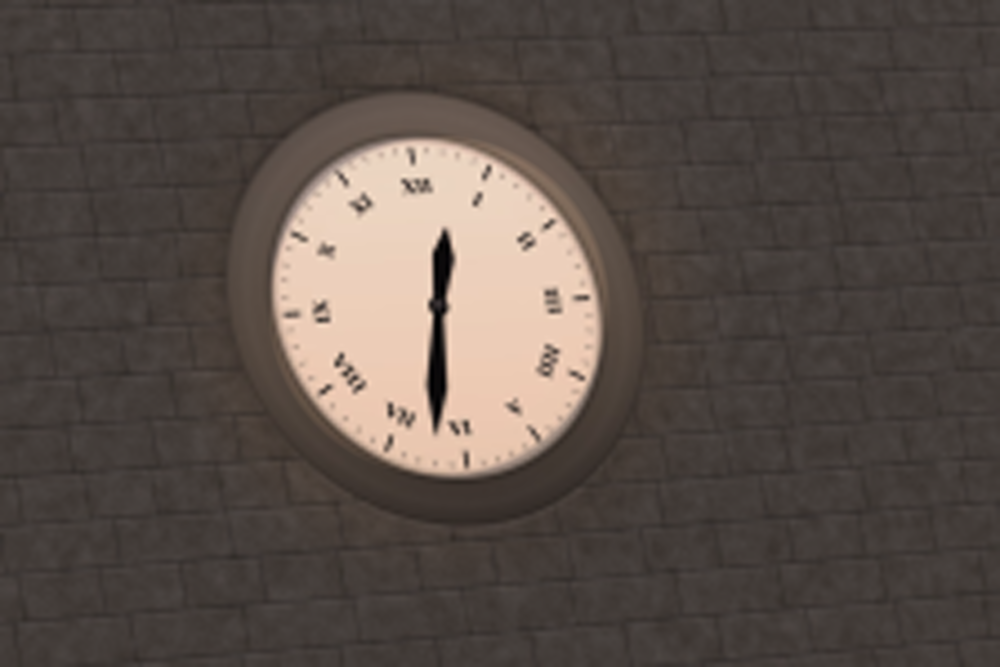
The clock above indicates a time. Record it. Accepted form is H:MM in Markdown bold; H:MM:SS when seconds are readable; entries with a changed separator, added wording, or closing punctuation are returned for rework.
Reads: **12:32**
